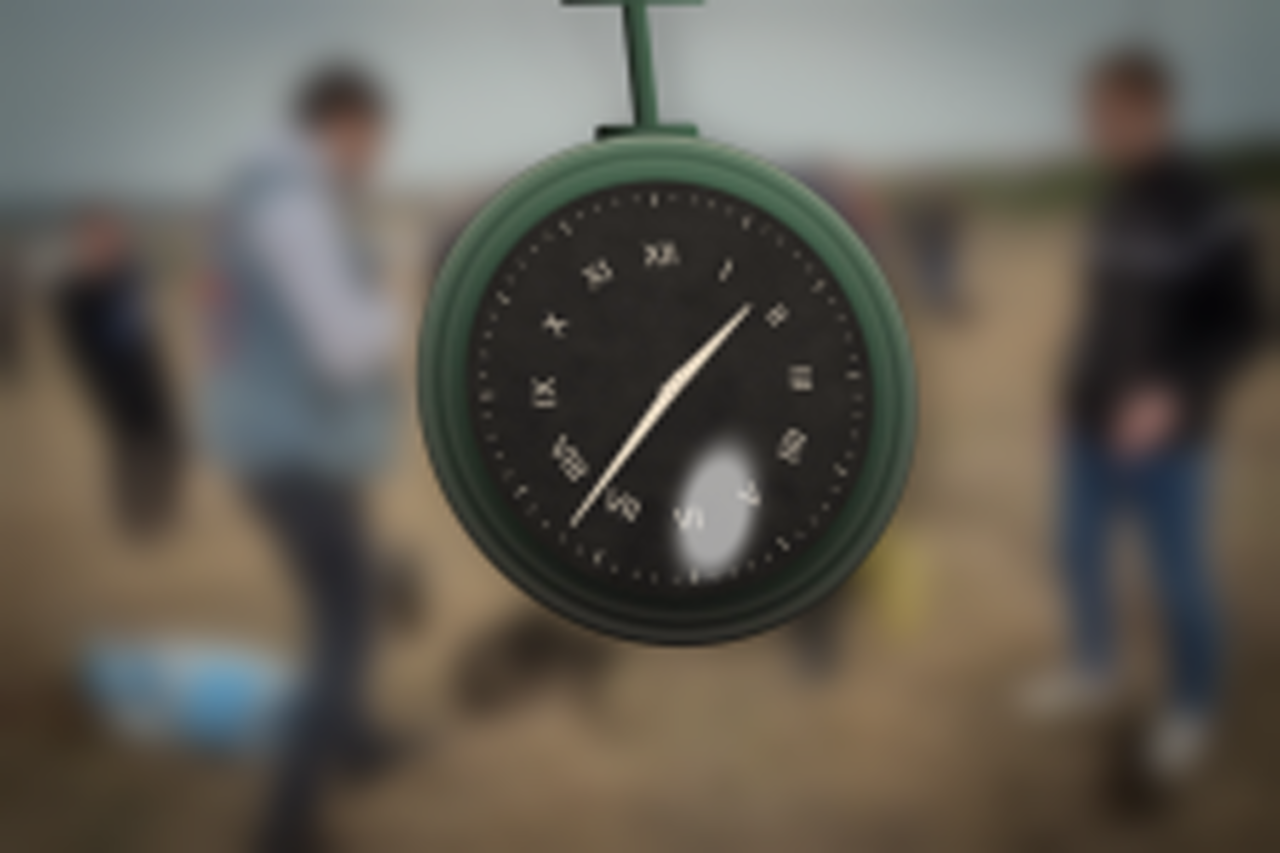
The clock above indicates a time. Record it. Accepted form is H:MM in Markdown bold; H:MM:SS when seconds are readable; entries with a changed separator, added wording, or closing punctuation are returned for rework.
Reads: **1:37**
